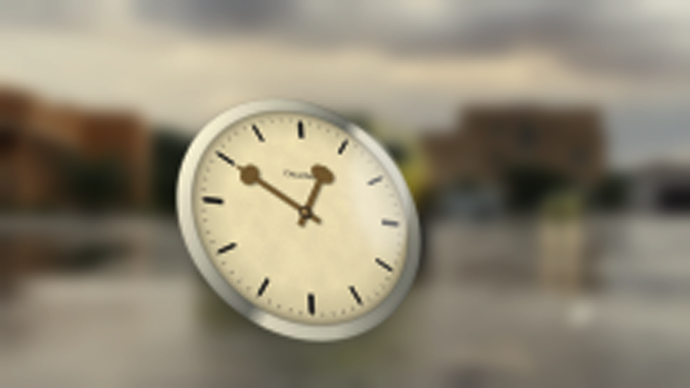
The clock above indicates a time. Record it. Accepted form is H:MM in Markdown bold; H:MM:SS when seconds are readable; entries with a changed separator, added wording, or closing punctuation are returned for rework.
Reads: **12:50**
